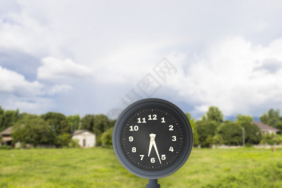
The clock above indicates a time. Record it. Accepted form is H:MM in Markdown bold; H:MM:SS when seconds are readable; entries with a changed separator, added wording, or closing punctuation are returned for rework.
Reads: **6:27**
